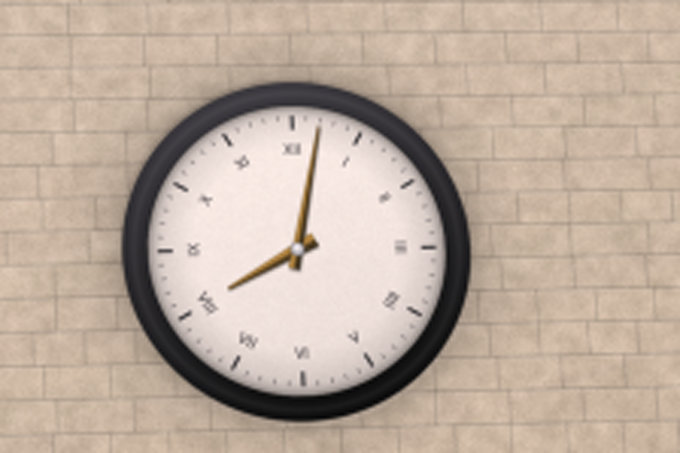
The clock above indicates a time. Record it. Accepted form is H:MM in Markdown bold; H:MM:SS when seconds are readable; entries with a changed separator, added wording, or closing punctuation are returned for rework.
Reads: **8:02**
